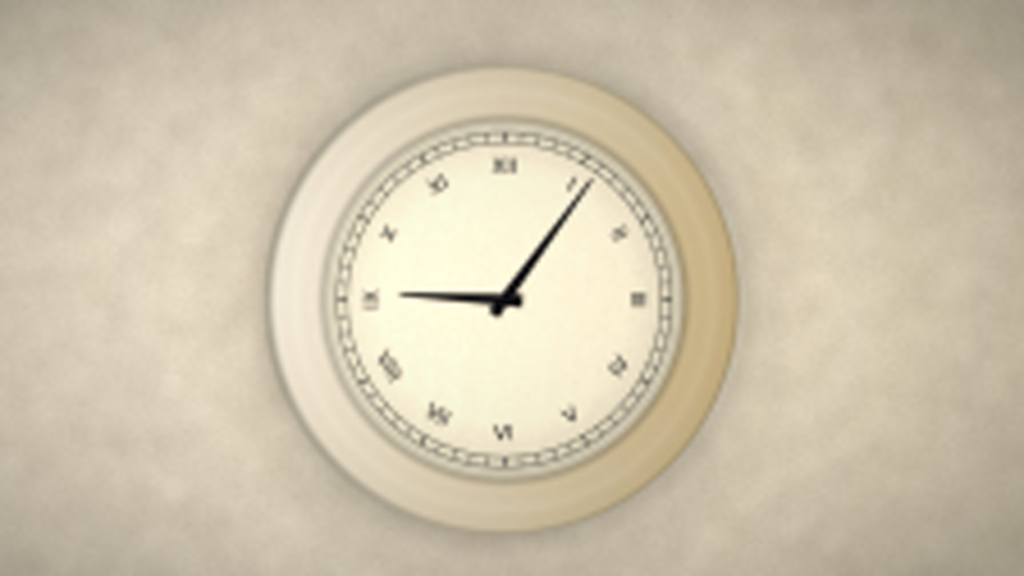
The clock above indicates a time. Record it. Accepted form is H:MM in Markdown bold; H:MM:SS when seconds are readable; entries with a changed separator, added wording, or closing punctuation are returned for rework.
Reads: **9:06**
